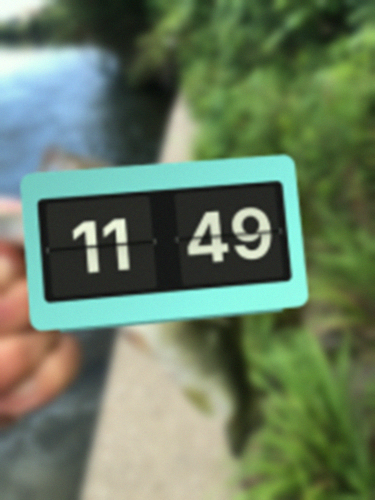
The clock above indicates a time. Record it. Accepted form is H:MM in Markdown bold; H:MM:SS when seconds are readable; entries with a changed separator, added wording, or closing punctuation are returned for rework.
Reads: **11:49**
